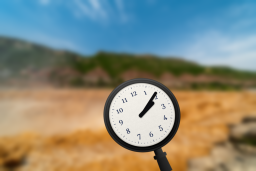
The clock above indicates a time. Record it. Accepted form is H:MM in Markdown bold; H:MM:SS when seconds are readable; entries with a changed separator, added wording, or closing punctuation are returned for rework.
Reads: **2:09**
